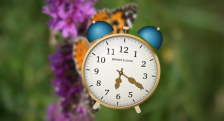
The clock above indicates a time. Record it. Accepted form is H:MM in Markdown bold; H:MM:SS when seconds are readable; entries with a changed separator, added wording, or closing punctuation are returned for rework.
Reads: **6:20**
